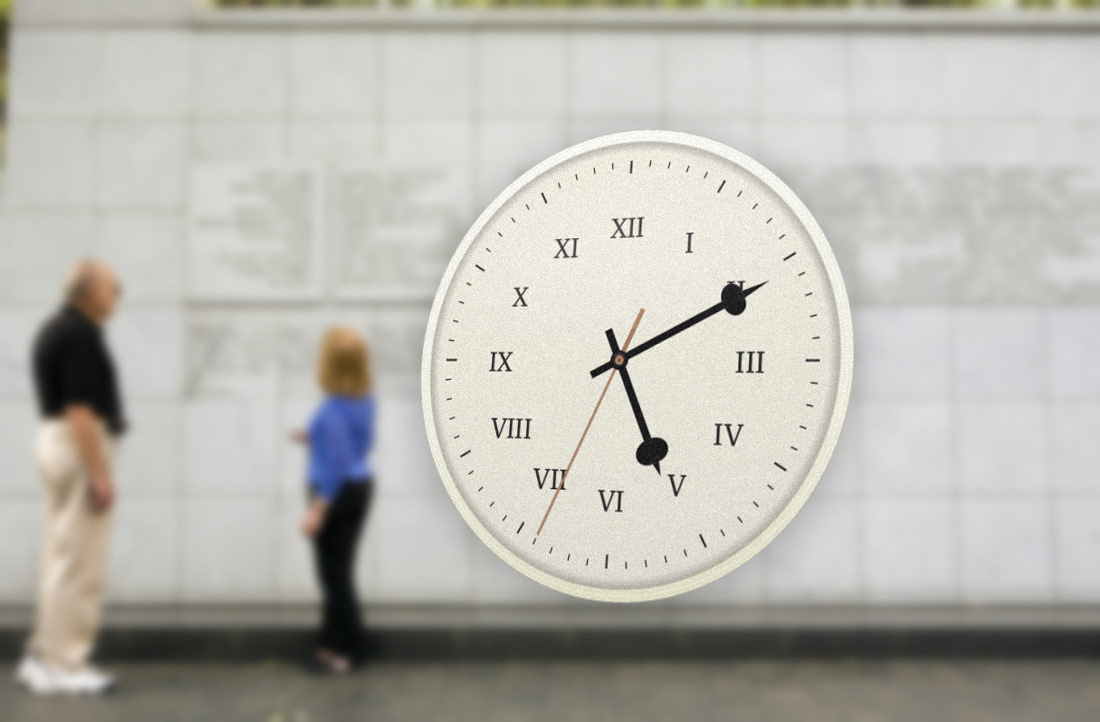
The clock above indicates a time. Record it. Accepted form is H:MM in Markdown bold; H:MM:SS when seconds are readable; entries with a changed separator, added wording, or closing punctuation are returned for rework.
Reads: **5:10:34**
